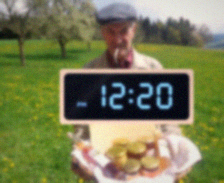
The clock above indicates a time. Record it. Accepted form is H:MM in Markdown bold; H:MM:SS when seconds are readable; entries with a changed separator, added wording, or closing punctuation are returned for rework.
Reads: **12:20**
